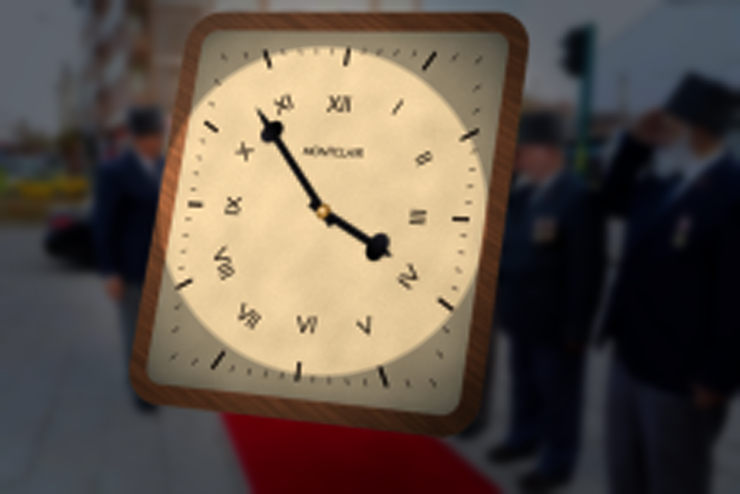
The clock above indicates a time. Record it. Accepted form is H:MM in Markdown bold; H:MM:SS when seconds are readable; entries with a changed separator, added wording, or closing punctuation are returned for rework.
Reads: **3:53**
